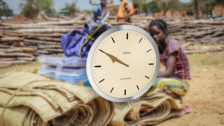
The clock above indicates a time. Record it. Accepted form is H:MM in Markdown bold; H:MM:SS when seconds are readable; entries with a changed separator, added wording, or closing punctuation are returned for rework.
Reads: **9:50**
